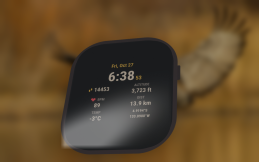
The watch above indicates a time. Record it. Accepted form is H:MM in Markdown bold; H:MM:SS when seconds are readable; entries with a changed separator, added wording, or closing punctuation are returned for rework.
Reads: **6:38**
